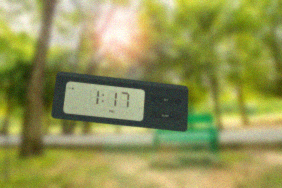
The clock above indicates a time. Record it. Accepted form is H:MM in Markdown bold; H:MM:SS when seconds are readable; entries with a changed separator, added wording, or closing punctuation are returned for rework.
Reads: **1:17**
